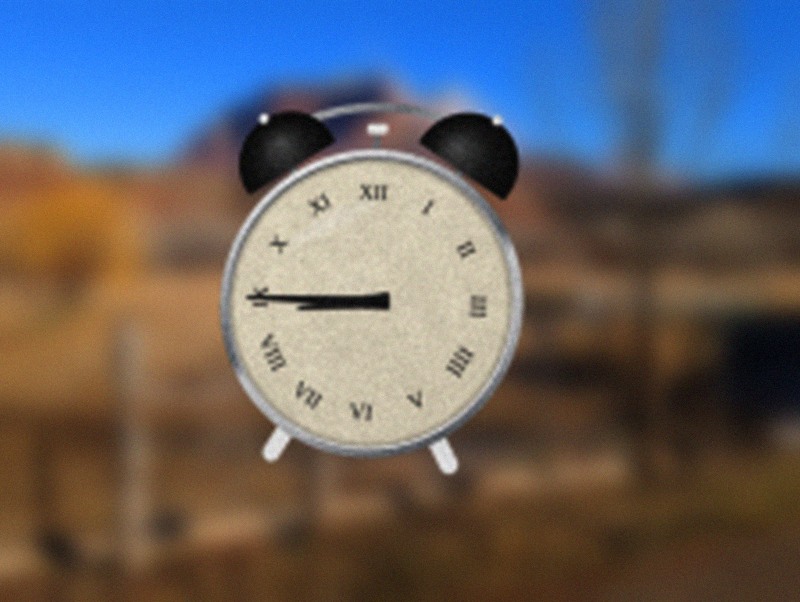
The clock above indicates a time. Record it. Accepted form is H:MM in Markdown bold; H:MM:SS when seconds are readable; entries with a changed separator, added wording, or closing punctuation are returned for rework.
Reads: **8:45**
